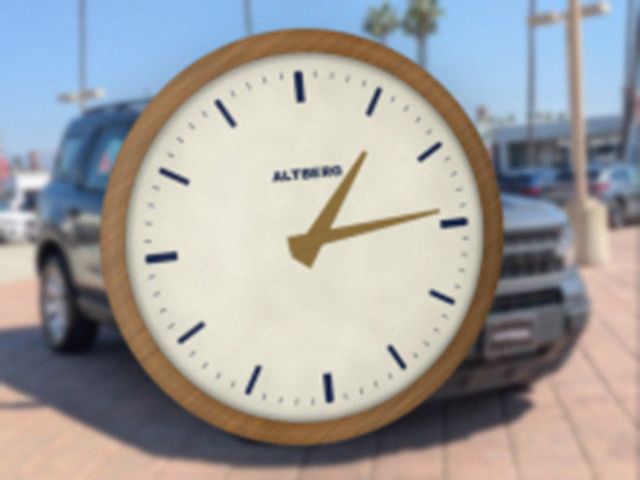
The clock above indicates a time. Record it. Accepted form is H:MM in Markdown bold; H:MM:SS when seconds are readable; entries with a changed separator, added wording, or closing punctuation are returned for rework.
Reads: **1:14**
